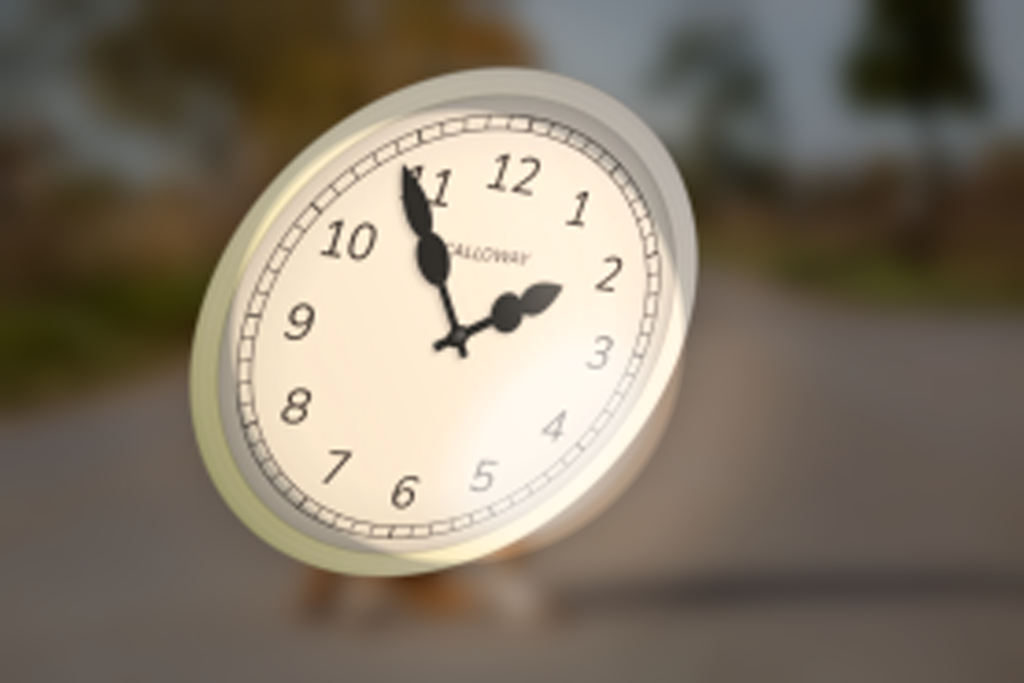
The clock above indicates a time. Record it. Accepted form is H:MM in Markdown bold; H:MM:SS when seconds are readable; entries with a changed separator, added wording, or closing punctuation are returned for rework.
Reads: **1:54**
